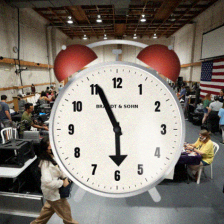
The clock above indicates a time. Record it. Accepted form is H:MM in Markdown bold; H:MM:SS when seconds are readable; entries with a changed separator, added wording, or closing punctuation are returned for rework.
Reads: **5:56**
